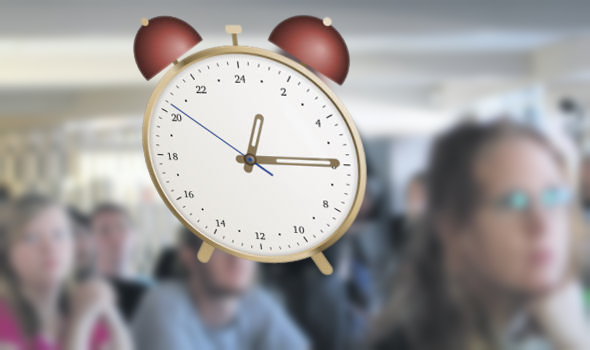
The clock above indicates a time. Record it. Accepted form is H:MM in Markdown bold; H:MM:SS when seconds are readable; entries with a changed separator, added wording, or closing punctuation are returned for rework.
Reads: **1:14:51**
